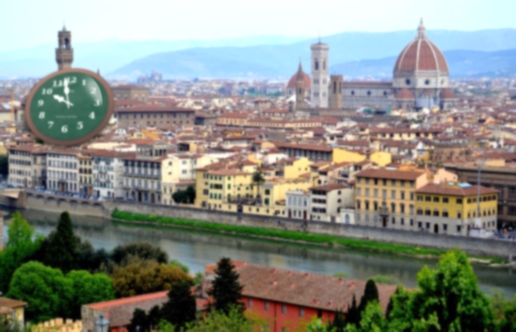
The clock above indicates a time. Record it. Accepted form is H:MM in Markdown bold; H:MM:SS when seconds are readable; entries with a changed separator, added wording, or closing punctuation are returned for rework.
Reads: **9:58**
